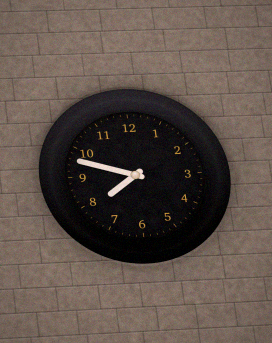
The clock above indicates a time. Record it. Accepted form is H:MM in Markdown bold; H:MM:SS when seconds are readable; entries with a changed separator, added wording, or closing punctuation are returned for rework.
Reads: **7:48**
